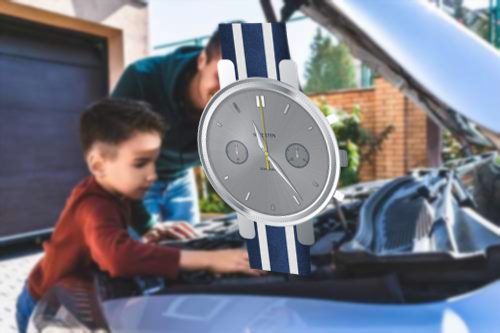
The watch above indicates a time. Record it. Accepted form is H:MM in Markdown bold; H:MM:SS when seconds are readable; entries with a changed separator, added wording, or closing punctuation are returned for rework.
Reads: **11:24**
